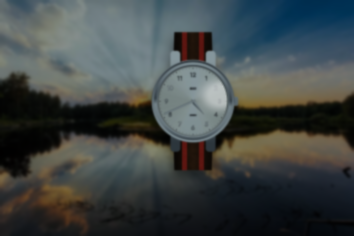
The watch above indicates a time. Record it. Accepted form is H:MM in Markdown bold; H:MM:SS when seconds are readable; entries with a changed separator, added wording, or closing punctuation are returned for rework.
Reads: **4:41**
